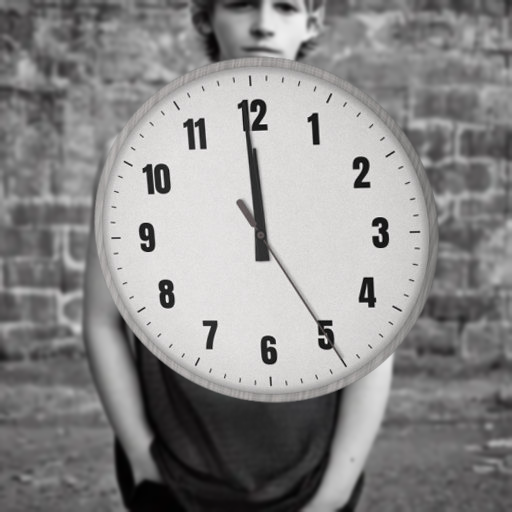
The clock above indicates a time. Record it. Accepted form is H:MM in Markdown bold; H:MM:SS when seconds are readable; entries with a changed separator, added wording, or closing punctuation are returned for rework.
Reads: **11:59:25**
